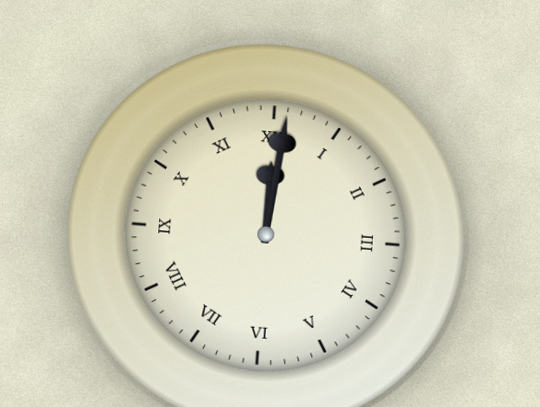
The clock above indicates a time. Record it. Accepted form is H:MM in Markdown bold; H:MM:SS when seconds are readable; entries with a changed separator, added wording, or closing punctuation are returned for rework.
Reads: **12:01**
